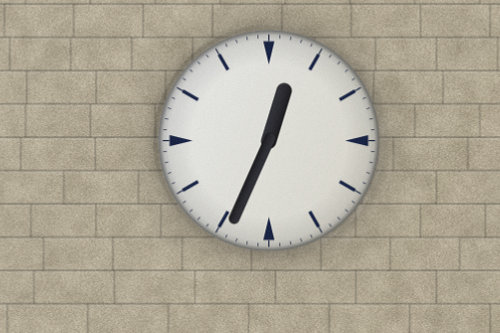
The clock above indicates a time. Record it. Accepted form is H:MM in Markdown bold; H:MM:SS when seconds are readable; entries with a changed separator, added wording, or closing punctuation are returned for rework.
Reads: **12:34**
